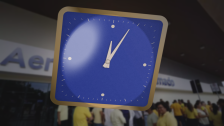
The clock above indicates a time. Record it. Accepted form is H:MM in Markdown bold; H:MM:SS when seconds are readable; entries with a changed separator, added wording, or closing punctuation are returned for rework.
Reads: **12:04**
